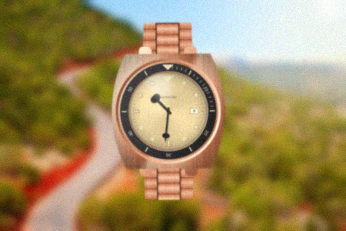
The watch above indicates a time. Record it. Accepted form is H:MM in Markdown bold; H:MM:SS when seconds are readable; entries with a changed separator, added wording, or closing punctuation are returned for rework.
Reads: **10:31**
